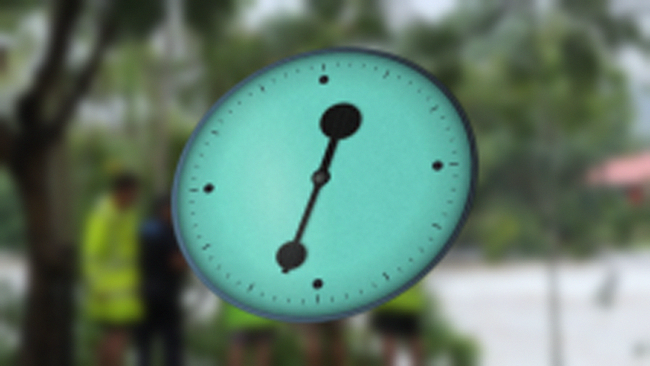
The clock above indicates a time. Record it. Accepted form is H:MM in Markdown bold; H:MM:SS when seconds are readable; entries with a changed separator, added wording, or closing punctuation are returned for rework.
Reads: **12:33**
